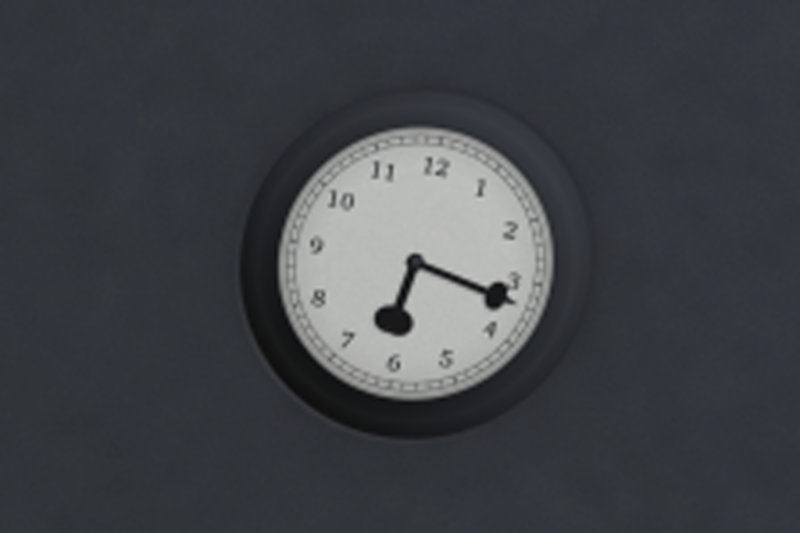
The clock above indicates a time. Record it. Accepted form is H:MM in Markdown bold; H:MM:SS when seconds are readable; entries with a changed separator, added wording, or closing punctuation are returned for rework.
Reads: **6:17**
